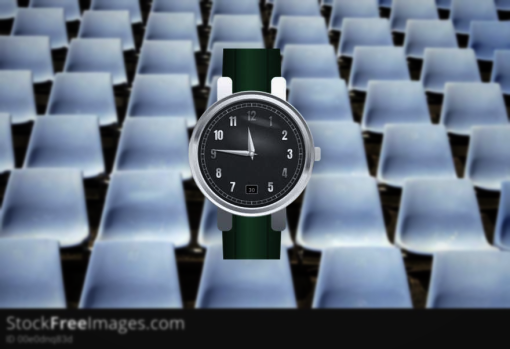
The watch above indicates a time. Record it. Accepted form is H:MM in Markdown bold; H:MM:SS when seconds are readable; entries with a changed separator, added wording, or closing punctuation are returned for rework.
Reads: **11:46**
